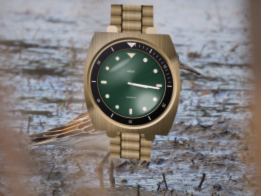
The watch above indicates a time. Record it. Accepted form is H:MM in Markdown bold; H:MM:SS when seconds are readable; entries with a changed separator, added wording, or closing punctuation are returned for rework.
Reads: **3:16**
